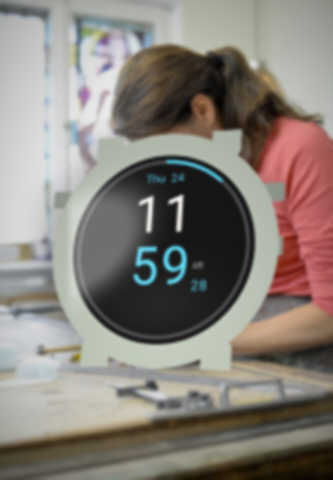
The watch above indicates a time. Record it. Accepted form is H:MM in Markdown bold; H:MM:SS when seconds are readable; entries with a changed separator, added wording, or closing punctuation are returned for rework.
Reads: **11:59**
